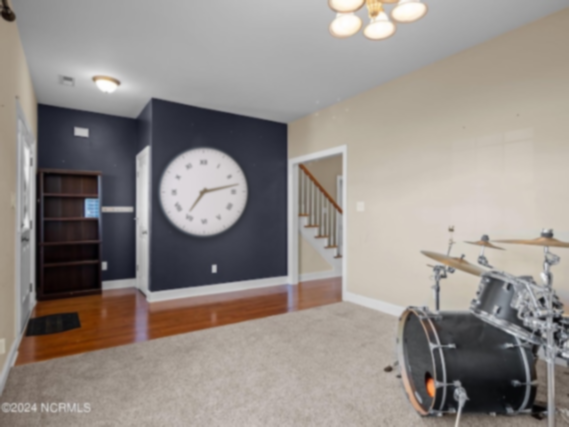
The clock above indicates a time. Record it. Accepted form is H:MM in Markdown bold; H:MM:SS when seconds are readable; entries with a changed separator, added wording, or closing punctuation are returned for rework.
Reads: **7:13**
